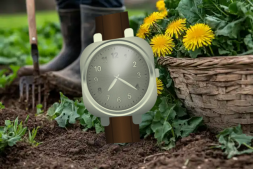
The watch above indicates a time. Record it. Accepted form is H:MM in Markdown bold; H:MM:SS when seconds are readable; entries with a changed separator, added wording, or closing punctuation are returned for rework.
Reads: **7:21**
